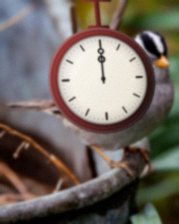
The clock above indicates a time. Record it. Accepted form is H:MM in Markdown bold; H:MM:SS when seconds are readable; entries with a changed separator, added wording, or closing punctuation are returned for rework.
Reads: **12:00**
